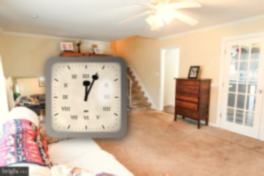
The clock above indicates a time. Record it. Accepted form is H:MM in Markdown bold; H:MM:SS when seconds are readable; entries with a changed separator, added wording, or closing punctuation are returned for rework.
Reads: **12:04**
